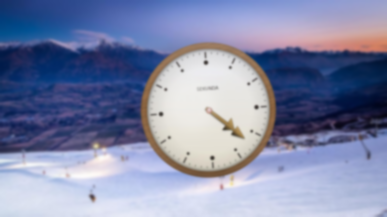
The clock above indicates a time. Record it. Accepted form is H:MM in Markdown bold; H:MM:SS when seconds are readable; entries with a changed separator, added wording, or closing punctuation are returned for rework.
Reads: **4:22**
